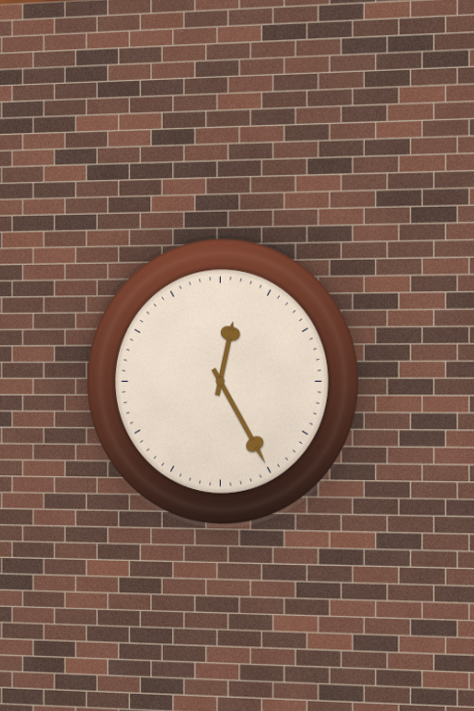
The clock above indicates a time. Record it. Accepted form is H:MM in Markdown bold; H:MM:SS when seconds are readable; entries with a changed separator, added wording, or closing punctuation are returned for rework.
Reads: **12:25**
